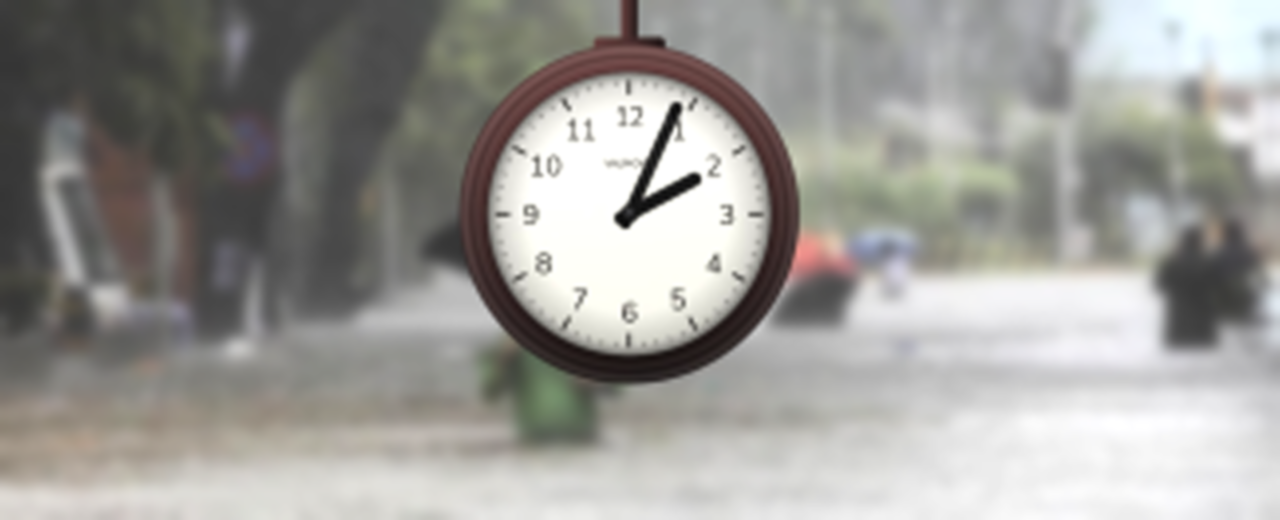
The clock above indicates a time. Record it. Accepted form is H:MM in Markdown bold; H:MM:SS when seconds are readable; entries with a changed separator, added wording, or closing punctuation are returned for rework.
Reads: **2:04**
